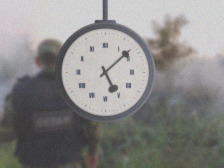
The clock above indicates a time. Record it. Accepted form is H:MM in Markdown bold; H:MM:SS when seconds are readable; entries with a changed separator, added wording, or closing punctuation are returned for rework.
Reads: **5:08**
